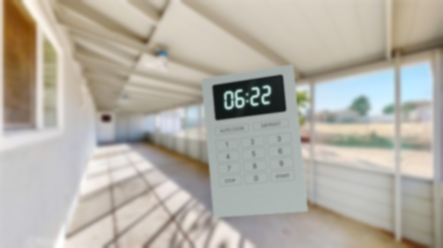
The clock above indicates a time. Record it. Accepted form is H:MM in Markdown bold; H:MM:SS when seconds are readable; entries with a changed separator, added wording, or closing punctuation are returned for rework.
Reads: **6:22**
